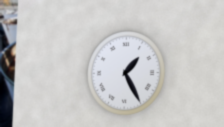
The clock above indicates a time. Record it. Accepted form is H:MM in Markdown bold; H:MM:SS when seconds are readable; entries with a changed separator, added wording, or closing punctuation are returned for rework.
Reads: **1:25**
